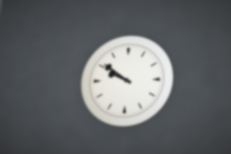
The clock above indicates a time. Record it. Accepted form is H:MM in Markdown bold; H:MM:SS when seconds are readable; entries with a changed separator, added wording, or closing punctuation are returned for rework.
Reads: **9:51**
